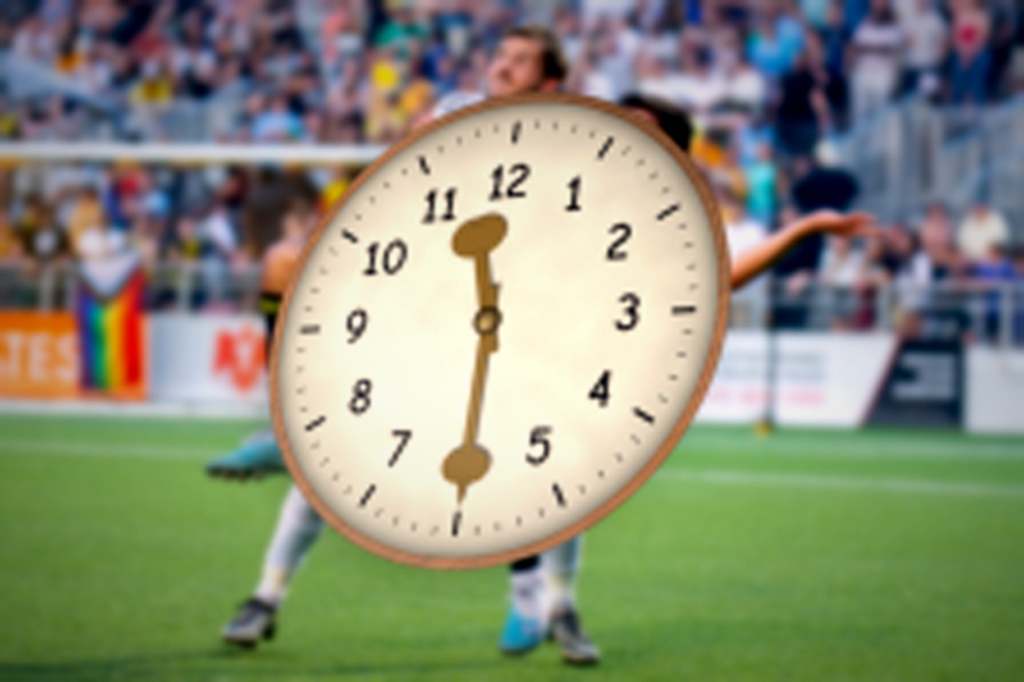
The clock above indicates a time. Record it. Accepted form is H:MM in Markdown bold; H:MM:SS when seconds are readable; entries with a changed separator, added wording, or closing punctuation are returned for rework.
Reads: **11:30**
